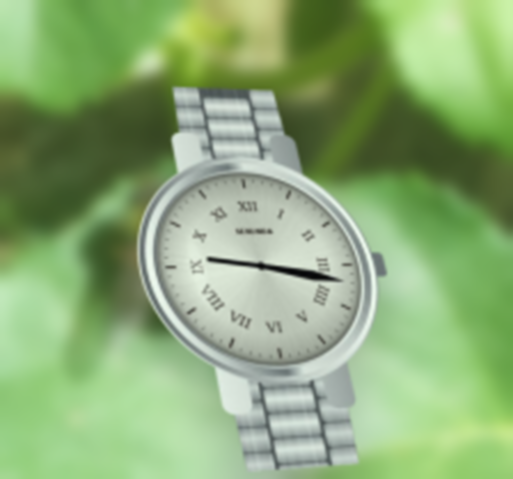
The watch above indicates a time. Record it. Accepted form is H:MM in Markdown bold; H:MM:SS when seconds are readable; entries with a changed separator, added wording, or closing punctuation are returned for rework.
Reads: **9:17**
